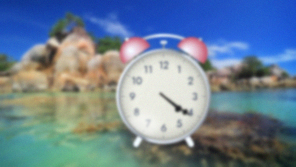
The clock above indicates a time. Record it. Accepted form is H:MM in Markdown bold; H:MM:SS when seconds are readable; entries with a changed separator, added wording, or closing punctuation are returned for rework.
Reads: **4:21**
